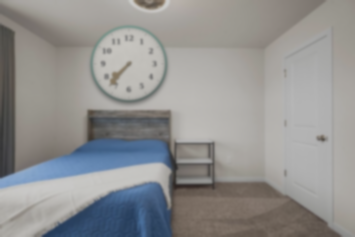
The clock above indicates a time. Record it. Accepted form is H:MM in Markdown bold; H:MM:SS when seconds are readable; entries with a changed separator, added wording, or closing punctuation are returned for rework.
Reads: **7:37**
